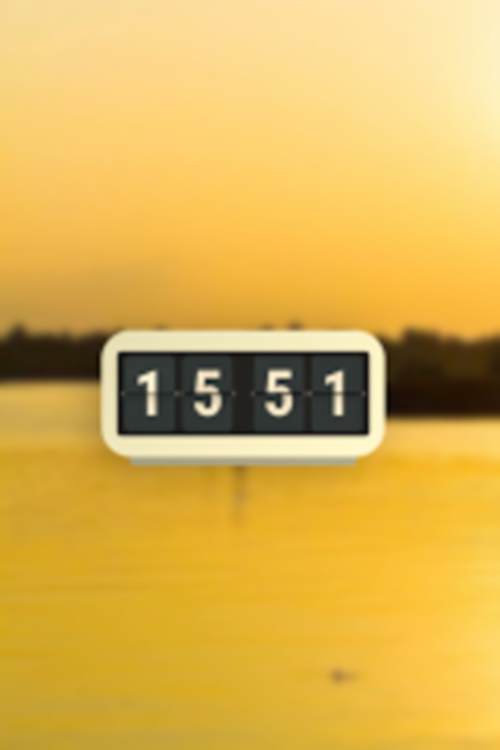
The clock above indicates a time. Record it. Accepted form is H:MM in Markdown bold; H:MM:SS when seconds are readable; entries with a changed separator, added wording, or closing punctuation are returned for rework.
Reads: **15:51**
